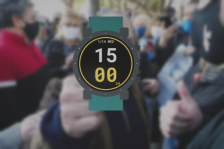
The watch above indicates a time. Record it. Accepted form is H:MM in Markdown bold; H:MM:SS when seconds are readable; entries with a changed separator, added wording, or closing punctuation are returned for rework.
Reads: **15:00**
